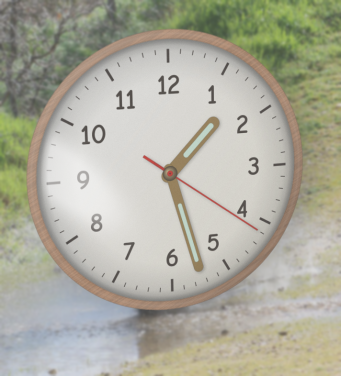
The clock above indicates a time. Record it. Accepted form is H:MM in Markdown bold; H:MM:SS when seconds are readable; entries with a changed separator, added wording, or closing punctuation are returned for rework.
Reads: **1:27:21**
